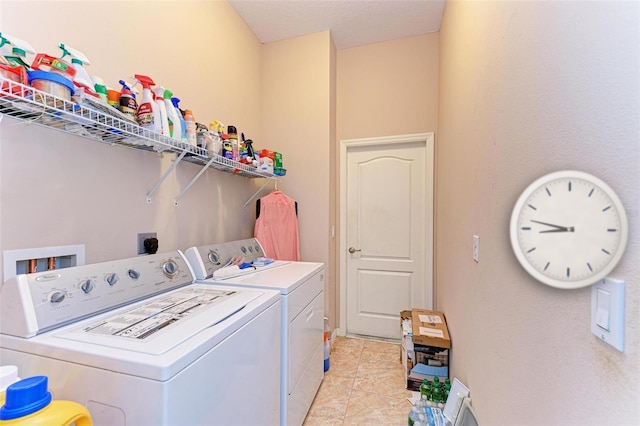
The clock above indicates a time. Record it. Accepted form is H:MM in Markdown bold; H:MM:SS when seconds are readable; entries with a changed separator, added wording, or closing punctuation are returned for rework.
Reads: **8:47**
